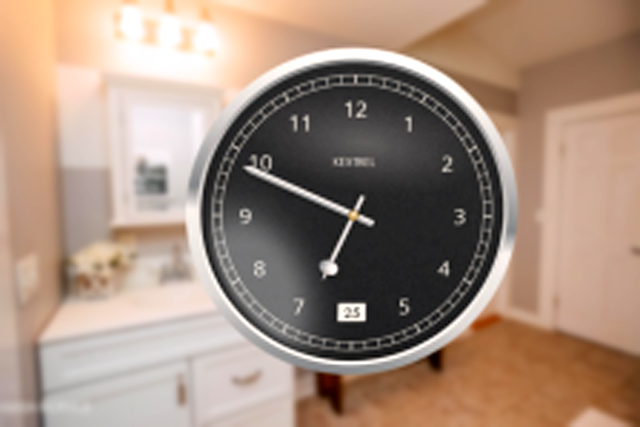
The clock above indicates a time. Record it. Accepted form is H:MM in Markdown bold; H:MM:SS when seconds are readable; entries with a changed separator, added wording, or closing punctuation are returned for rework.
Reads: **6:49**
